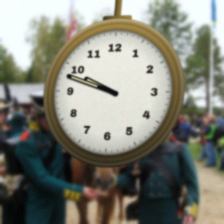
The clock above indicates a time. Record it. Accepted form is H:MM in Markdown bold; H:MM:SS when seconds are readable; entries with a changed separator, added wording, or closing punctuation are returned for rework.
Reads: **9:48**
